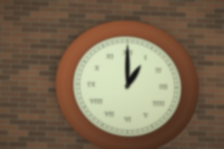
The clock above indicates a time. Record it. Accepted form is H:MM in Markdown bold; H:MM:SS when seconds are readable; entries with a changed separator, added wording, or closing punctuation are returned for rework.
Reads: **1:00**
